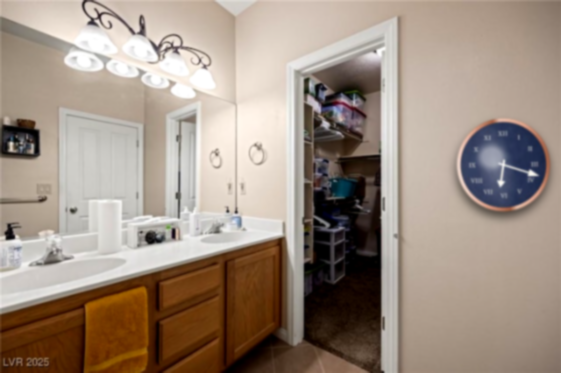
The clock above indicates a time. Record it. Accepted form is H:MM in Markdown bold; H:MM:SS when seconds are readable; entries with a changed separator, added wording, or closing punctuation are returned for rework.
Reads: **6:18**
